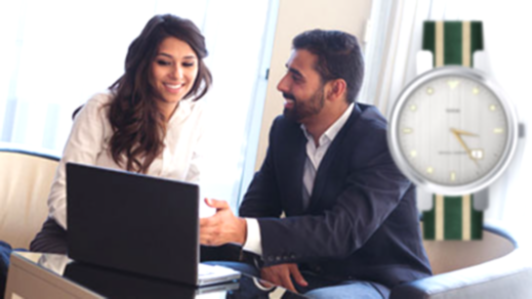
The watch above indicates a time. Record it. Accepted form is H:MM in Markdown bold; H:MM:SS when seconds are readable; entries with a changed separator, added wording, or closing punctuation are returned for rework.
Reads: **3:24**
